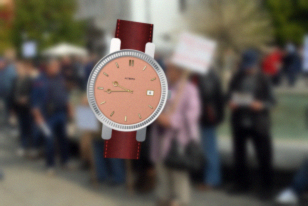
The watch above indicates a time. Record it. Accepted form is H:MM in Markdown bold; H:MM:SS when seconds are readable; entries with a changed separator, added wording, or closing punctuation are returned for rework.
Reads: **9:44**
